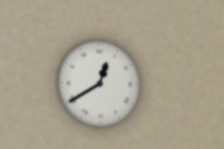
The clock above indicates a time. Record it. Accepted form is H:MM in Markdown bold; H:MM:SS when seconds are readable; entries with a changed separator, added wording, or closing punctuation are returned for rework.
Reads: **12:40**
